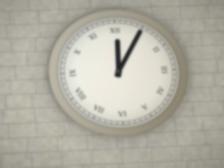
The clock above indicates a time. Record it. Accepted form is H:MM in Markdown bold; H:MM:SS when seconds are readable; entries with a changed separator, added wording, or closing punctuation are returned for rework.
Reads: **12:05**
